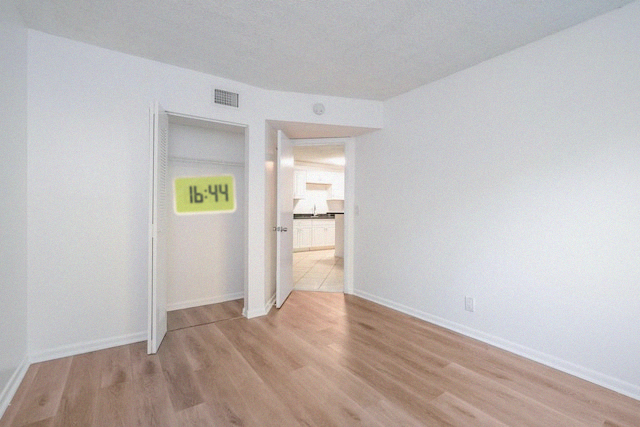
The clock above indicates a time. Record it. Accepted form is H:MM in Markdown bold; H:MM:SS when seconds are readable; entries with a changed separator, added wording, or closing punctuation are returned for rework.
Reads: **16:44**
